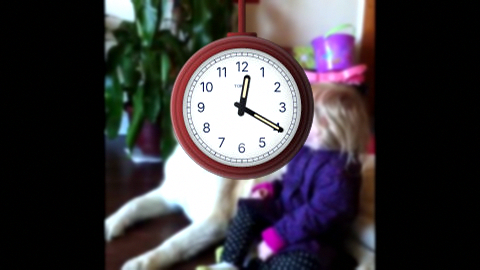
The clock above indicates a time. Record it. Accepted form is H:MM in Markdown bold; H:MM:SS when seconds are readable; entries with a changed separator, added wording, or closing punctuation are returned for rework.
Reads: **12:20**
